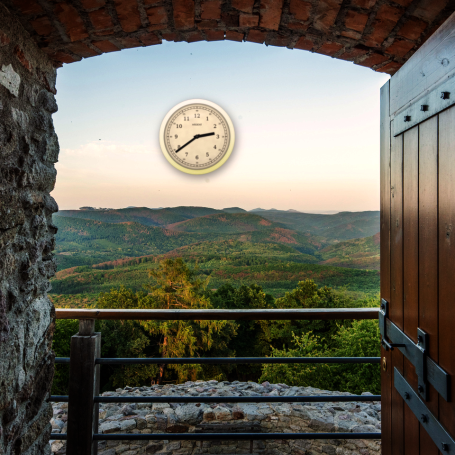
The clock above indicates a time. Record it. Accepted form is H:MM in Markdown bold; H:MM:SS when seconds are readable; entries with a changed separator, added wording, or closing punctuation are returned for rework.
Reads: **2:39**
